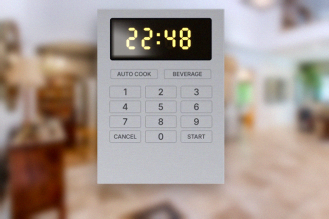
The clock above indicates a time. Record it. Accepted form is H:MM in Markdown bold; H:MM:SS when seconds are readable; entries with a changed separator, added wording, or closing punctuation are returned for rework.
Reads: **22:48**
